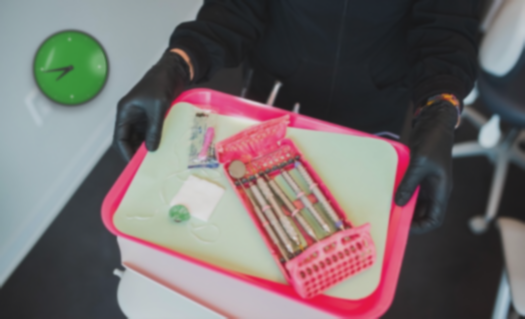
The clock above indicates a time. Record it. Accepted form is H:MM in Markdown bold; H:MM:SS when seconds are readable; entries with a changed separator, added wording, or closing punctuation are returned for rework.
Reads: **7:44**
